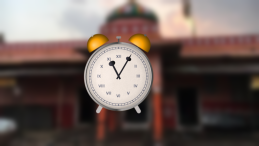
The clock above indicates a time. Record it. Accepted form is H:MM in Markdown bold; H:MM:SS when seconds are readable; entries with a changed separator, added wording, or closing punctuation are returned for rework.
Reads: **11:05**
